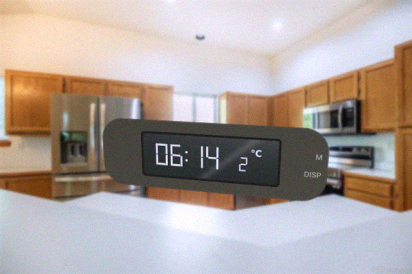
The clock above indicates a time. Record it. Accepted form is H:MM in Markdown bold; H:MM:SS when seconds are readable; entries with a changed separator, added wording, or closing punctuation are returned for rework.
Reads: **6:14**
